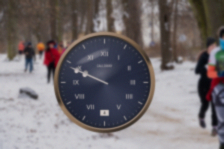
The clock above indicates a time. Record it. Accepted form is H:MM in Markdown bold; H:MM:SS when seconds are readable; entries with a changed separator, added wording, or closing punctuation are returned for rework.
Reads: **9:49**
